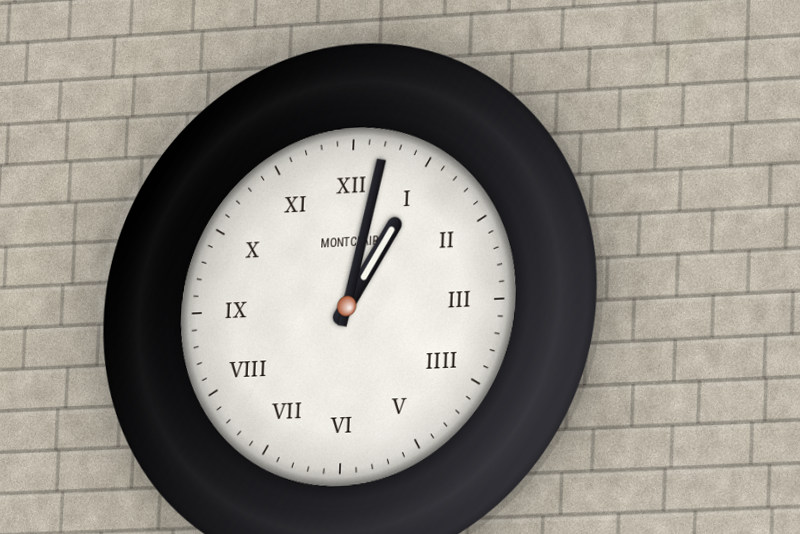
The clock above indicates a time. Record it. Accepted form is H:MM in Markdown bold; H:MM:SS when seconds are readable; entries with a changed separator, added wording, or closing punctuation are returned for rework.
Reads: **1:02**
